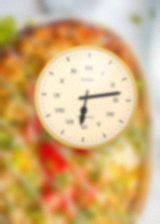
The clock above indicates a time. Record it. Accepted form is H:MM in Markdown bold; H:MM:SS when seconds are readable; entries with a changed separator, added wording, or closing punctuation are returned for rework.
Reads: **6:13**
